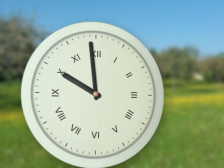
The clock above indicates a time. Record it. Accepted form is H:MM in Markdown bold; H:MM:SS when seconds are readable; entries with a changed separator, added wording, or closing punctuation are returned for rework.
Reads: **9:59**
